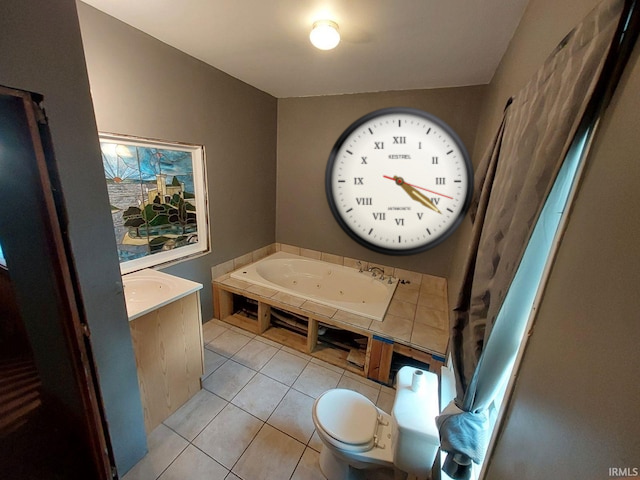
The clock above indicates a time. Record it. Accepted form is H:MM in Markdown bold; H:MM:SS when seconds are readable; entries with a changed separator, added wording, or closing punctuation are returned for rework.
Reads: **4:21:18**
